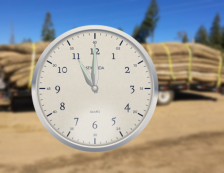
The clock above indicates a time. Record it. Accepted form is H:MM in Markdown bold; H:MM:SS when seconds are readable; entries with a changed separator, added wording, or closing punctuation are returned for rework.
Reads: **11:00**
